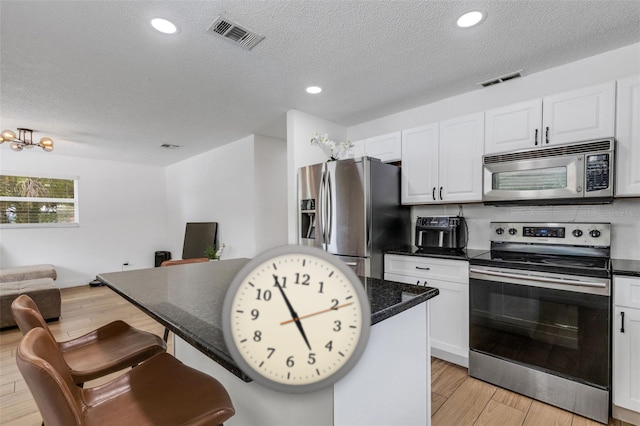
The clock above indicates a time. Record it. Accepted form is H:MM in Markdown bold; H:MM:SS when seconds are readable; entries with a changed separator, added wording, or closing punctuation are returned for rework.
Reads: **4:54:11**
